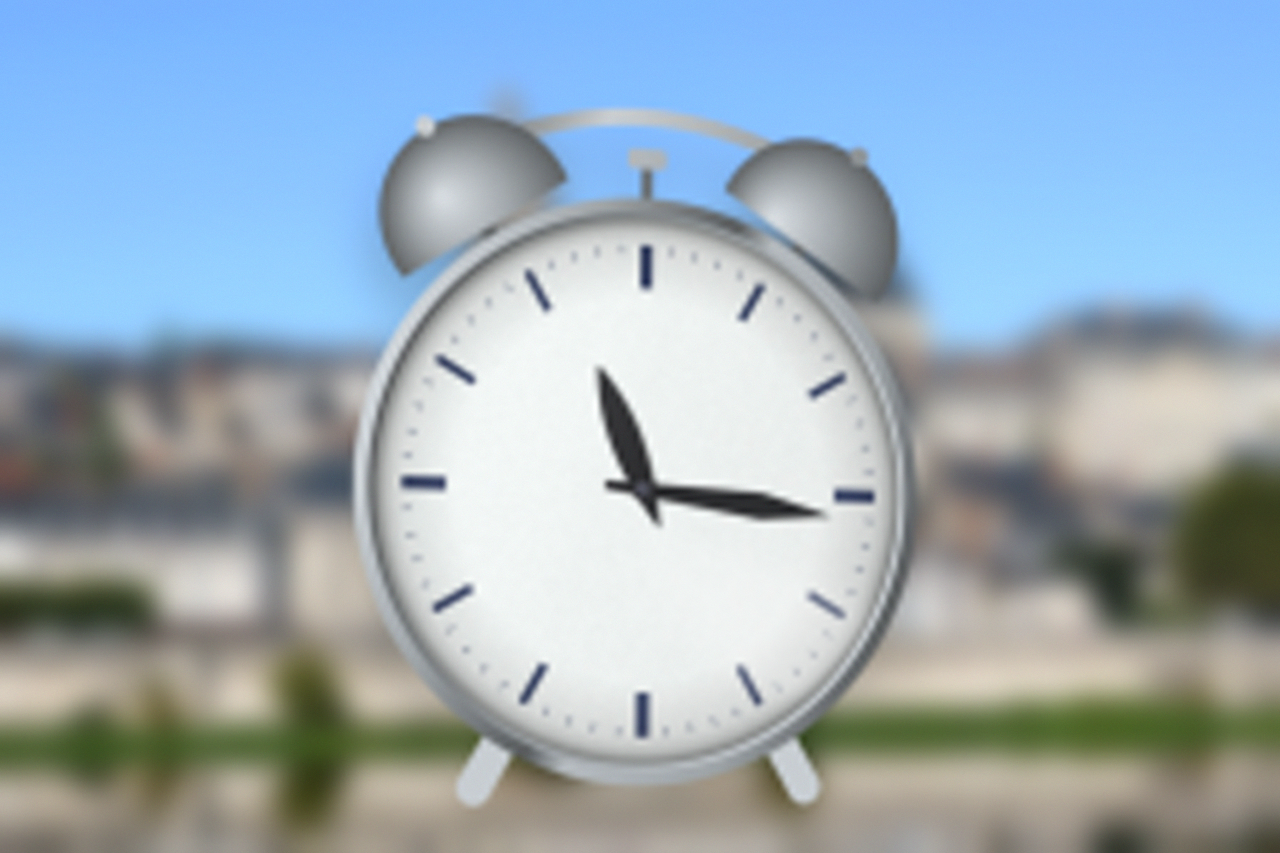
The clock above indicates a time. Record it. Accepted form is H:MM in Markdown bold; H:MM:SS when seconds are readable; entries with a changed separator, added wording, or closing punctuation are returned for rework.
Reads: **11:16**
